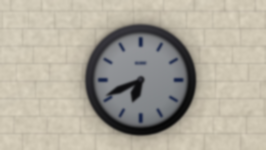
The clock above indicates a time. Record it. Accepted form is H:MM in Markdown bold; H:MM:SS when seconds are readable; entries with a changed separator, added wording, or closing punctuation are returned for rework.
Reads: **6:41**
